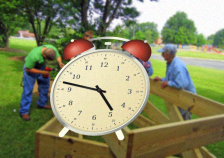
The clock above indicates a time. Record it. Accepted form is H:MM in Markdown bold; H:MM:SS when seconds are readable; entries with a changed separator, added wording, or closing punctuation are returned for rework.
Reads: **4:47**
